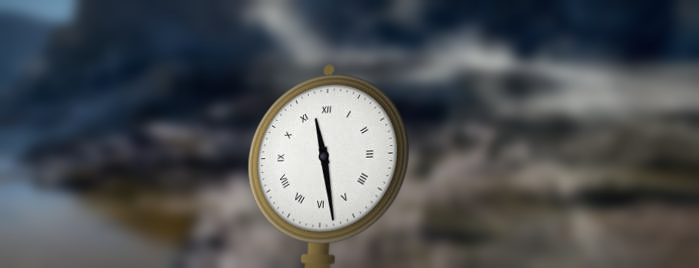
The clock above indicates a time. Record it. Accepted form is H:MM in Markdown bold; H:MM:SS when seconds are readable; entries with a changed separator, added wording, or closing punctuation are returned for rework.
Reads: **11:28**
